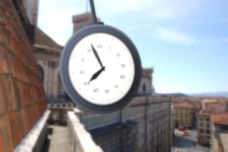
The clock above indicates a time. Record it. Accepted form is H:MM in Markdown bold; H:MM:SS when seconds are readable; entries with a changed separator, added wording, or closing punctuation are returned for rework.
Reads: **7:57**
